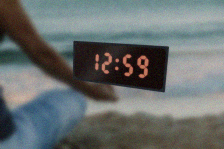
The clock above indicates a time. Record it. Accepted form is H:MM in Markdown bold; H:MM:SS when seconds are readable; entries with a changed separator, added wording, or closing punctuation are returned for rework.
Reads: **12:59**
